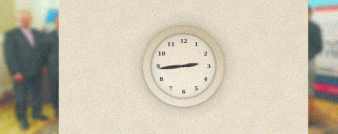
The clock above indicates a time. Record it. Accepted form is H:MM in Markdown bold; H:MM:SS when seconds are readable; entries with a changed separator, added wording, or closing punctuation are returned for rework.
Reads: **2:44**
